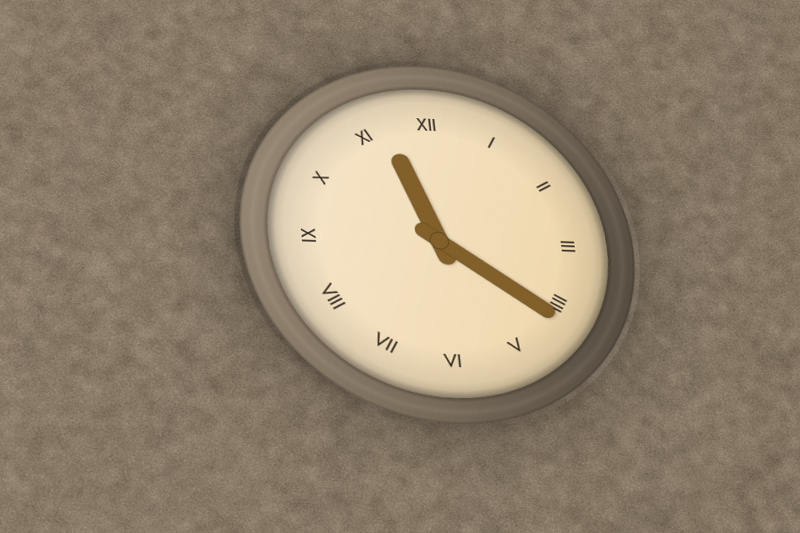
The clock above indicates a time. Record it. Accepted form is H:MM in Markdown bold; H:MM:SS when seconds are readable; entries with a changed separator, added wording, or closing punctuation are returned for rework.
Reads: **11:21**
